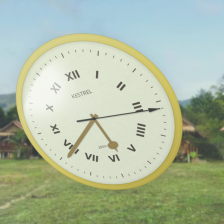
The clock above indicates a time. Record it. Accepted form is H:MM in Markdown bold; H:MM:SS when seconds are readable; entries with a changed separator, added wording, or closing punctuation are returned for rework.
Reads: **5:39:16**
